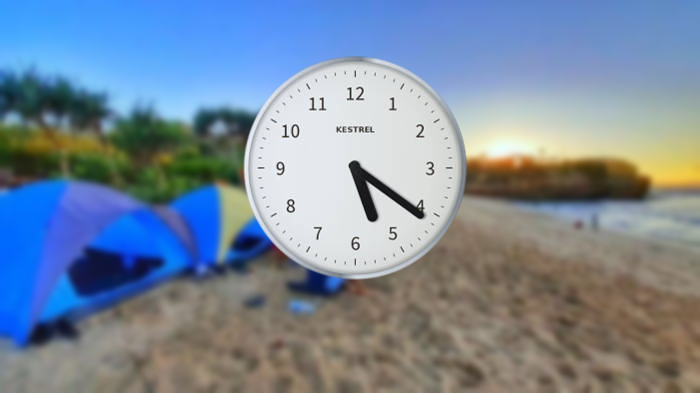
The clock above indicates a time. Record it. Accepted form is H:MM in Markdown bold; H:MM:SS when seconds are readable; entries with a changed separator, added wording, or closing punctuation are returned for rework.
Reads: **5:21**
